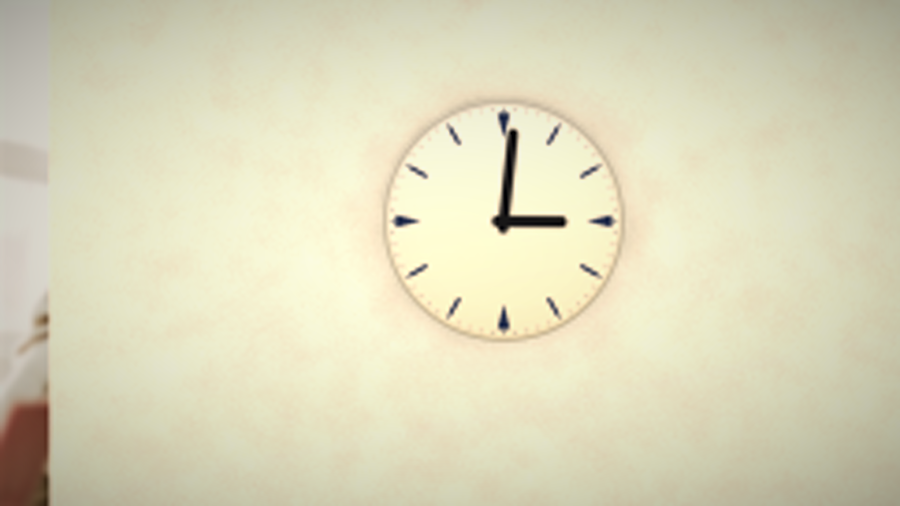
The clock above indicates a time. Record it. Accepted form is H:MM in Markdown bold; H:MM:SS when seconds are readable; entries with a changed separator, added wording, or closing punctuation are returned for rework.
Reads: **3:01**
